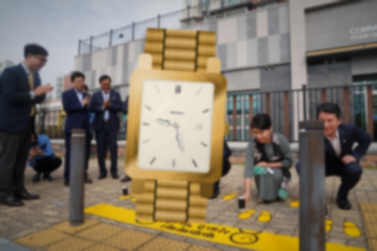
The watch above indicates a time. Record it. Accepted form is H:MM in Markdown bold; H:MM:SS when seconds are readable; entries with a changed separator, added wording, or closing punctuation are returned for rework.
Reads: **9:27**
